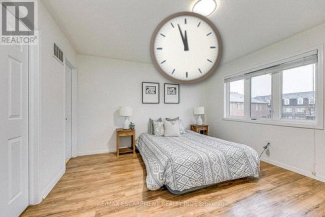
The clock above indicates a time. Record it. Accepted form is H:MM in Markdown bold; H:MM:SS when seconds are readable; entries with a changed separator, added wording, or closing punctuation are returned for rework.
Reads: **11:57**
